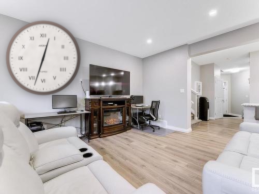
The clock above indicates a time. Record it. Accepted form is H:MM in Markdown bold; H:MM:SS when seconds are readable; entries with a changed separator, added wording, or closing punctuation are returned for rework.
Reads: **12:33**
